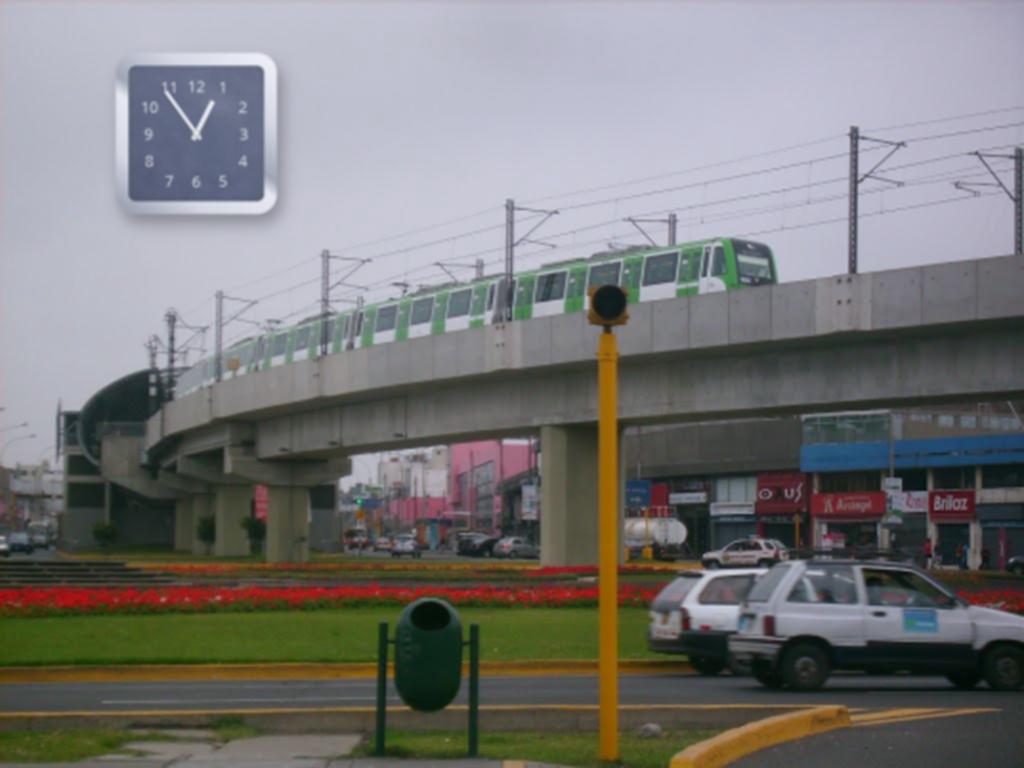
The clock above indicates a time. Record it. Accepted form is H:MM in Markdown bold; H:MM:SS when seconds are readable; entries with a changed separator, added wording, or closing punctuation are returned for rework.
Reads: **12:54**
